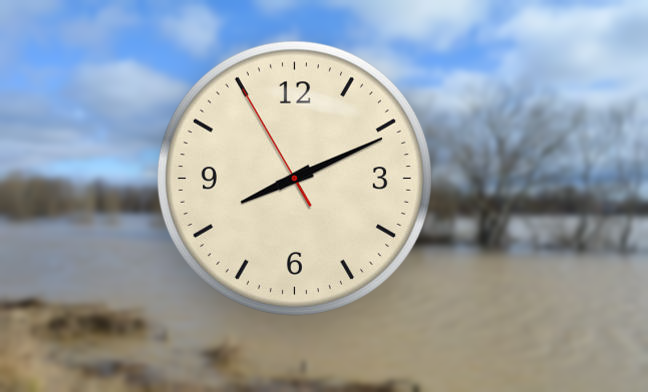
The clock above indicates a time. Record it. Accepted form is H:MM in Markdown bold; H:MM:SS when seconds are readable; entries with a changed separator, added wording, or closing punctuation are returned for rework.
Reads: **8:10:55**
